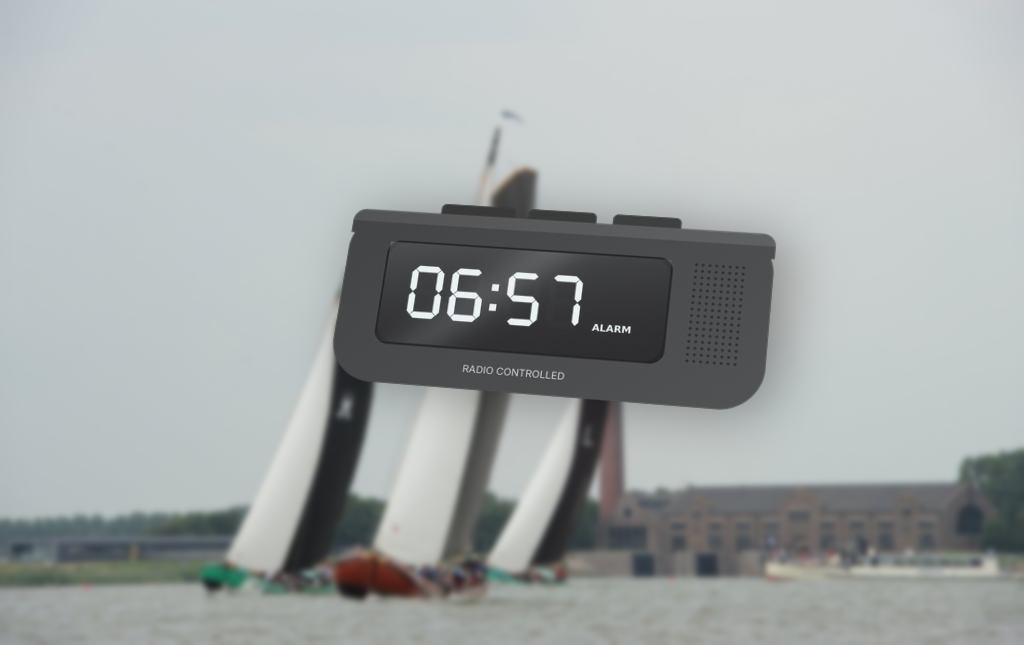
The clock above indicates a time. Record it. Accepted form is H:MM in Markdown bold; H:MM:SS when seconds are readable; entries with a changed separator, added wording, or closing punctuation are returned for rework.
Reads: **6:57**
